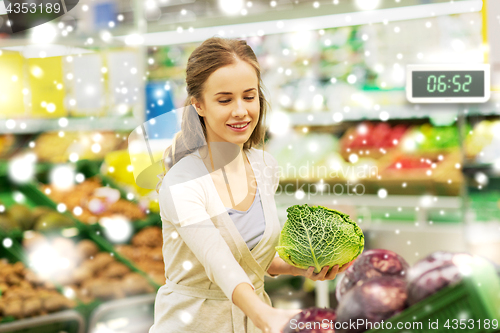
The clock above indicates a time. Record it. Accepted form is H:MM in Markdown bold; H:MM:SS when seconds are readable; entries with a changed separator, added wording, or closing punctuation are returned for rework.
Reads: **6:52**
